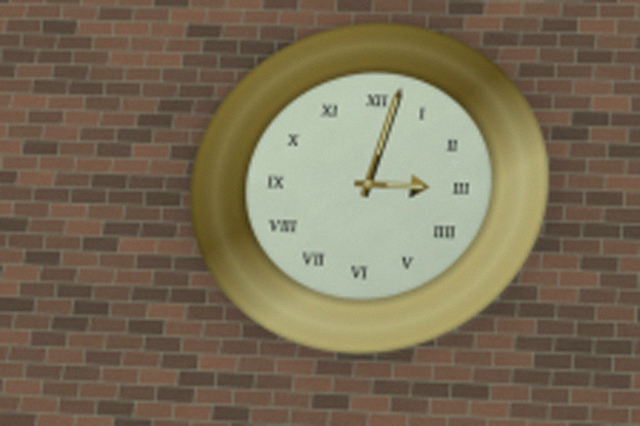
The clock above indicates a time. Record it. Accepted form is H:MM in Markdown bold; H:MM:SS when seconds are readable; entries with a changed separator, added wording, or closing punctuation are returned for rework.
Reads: **3:02**
